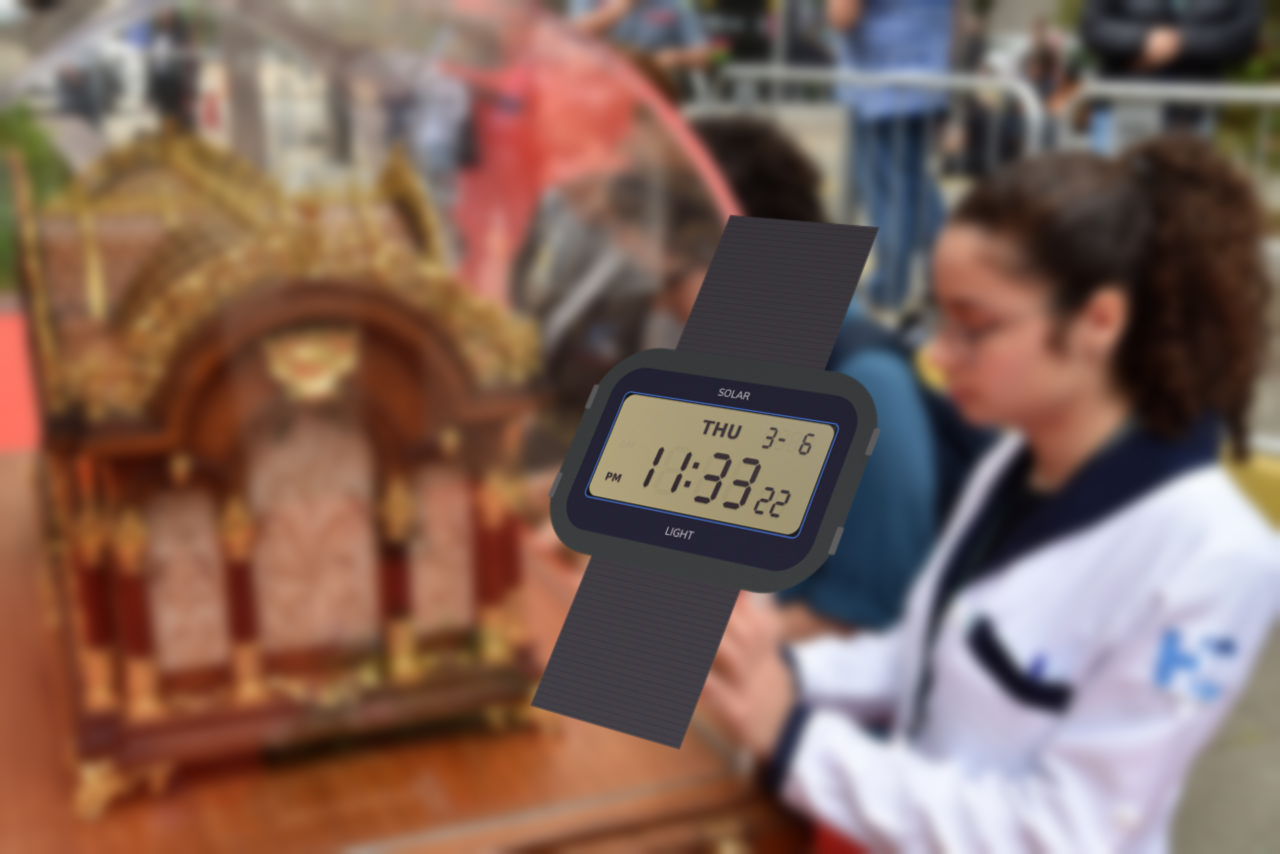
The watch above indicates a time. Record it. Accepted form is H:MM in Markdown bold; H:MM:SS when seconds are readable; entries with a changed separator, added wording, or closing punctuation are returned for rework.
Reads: **11:33:22**
